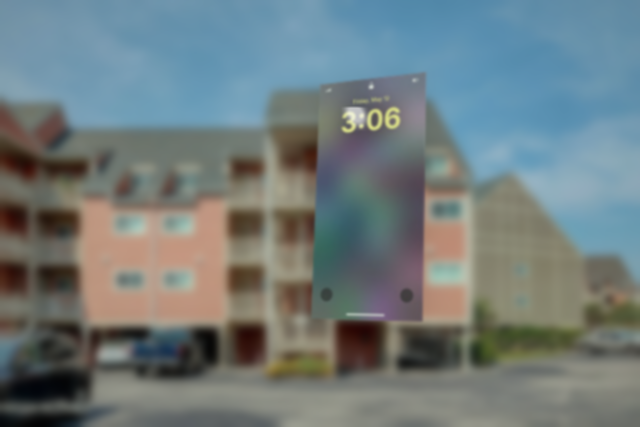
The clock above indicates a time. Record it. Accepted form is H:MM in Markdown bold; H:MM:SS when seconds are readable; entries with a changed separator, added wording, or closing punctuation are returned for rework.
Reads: **3:06**
